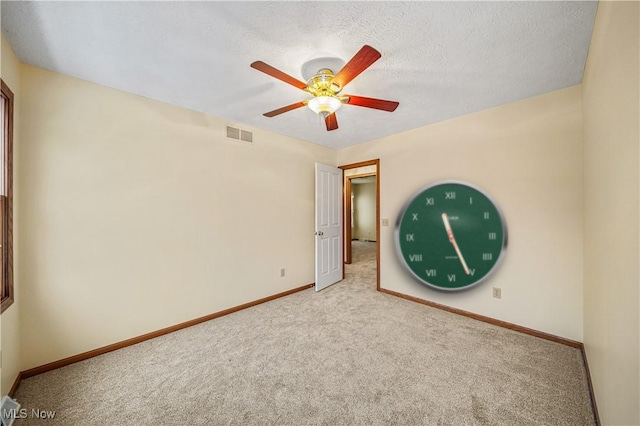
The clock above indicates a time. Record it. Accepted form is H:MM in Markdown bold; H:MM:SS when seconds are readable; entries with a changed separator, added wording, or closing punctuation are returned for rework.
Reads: **11:26**
